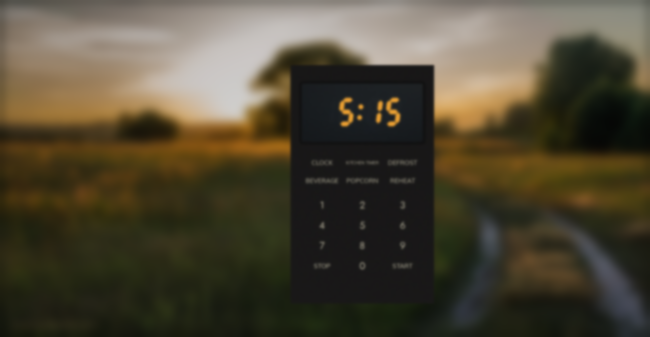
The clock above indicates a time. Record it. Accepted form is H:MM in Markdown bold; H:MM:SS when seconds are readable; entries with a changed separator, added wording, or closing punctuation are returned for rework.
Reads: **5:15**
